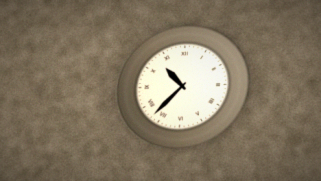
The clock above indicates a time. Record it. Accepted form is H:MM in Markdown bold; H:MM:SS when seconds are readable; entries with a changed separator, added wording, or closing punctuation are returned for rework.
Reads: **10:37**
